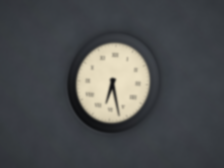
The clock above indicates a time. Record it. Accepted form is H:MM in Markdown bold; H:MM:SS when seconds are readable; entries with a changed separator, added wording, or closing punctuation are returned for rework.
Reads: **6:27**
